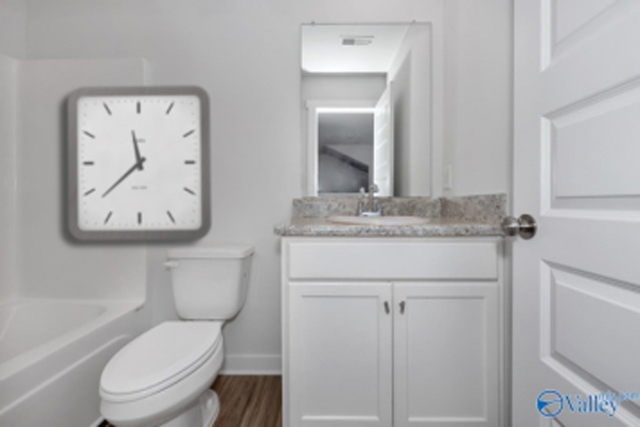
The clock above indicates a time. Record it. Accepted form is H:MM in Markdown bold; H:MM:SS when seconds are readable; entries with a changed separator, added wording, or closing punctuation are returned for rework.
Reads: **11:38**
